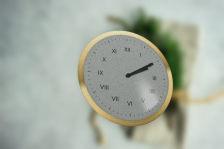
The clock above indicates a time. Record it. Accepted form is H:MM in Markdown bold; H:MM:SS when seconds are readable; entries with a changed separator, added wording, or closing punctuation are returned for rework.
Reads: **2:10**
